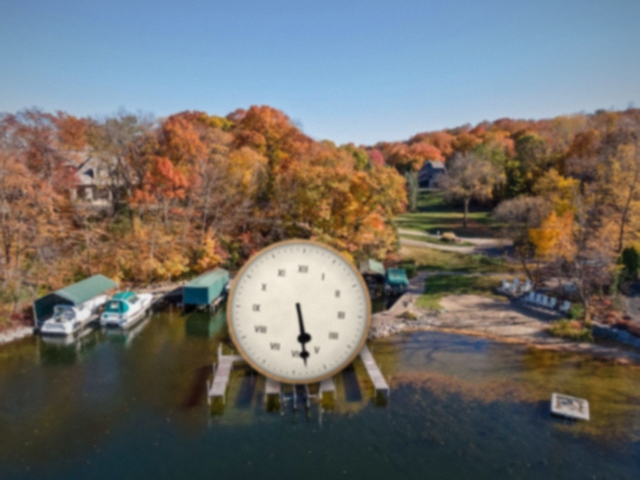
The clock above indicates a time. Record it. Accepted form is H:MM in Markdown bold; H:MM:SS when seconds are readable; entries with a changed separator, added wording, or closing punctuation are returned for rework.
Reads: **5:28**
